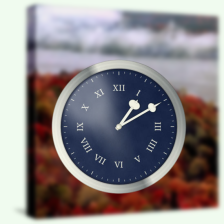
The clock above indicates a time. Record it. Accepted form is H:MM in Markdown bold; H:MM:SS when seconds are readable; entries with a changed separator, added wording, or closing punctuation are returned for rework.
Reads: **1:10**
